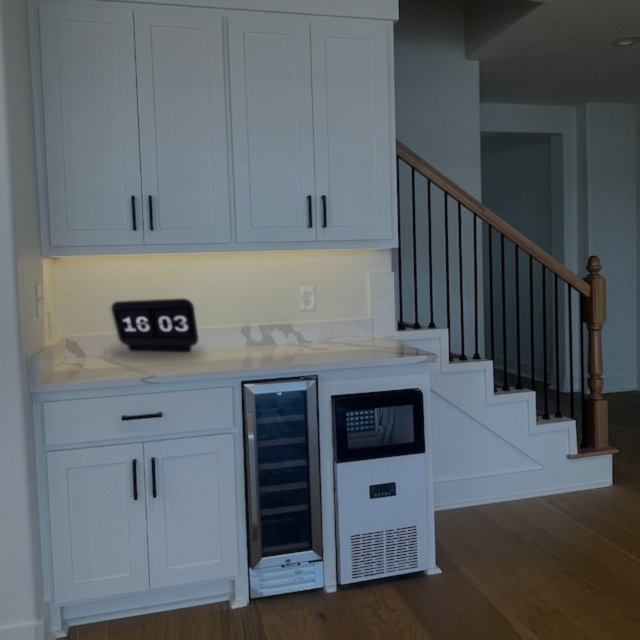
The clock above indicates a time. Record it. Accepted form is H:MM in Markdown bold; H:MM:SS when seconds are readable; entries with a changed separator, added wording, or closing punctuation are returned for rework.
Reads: **16:03**
